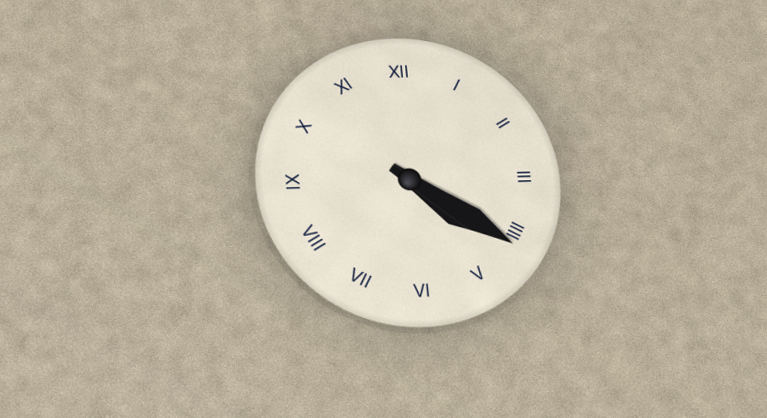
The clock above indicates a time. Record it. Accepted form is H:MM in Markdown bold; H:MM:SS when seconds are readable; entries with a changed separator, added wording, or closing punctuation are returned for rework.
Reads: **4:21**
